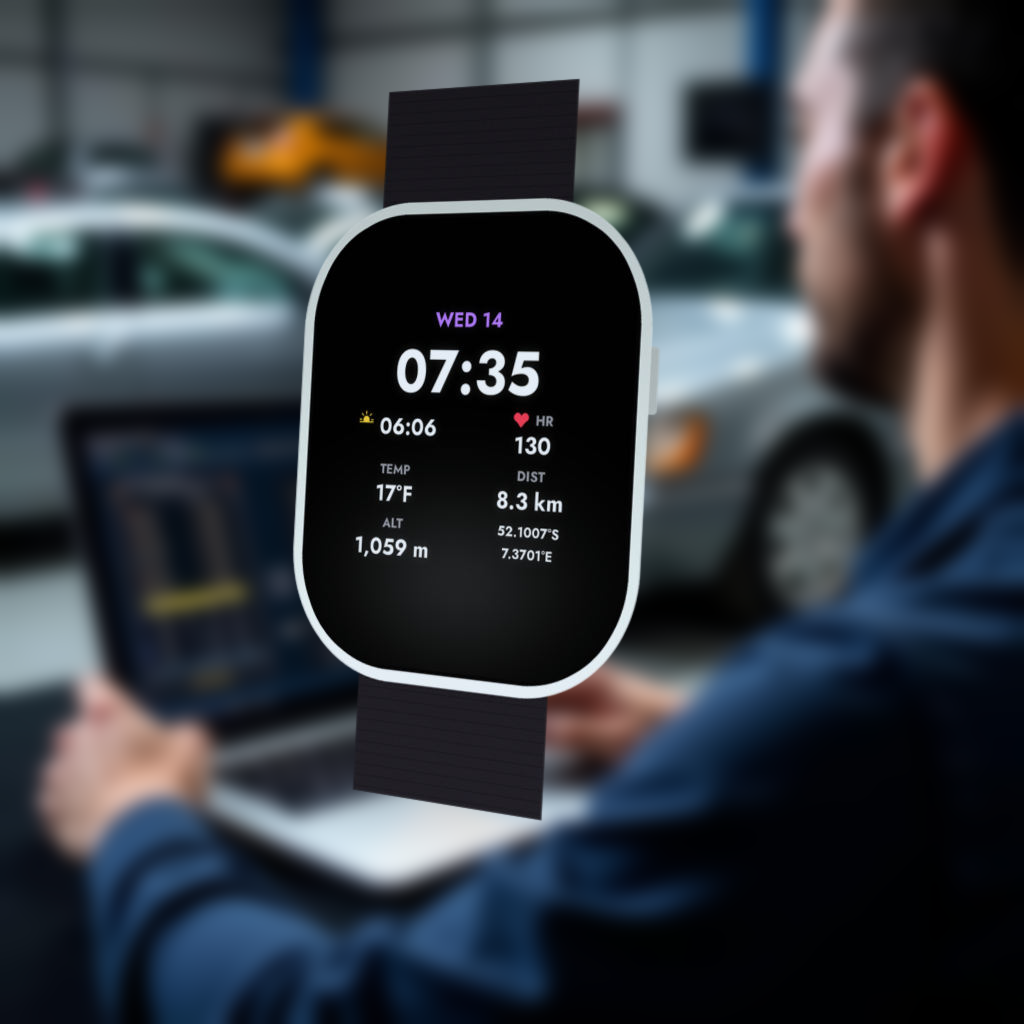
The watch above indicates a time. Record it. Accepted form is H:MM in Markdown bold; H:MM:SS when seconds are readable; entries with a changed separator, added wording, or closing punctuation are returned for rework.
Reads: **7:35**
